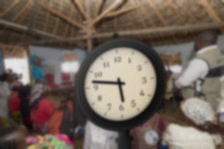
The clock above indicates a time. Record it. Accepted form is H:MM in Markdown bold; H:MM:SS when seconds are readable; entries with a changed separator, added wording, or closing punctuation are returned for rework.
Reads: **5:47**
